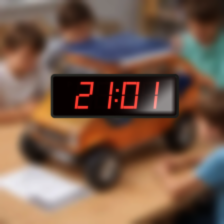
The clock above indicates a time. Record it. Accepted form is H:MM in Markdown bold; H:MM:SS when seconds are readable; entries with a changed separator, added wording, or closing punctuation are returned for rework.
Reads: **21:01**
